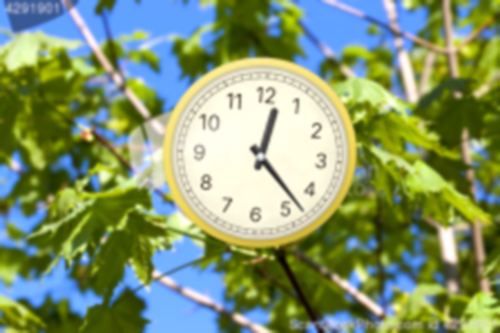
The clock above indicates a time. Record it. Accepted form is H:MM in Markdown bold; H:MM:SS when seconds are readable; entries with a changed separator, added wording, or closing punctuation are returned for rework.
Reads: **12:23**
